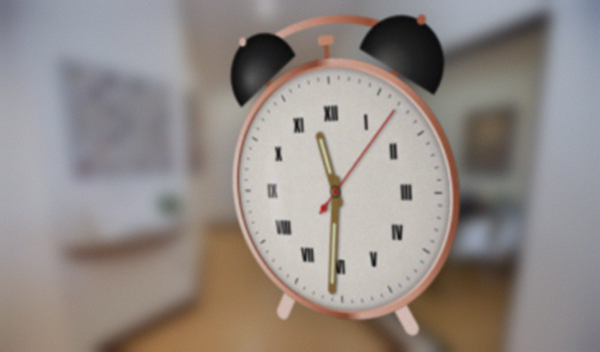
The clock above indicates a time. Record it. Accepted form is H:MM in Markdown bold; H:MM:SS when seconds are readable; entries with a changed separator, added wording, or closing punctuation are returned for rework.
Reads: **11:31:07**
